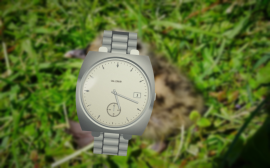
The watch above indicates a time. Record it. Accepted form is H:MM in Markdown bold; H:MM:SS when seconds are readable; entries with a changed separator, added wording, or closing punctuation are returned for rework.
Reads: **5:18**
